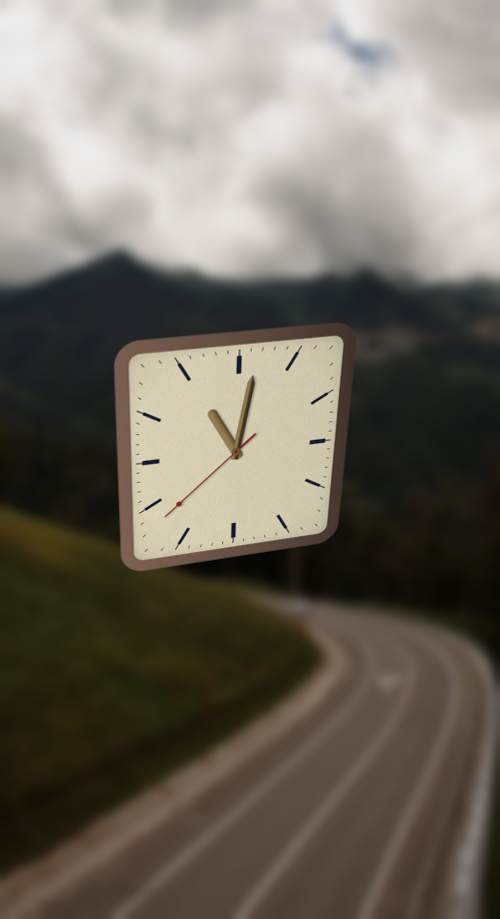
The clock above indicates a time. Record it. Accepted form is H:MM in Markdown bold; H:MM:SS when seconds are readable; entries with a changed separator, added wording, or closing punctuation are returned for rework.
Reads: **11:01:38**
